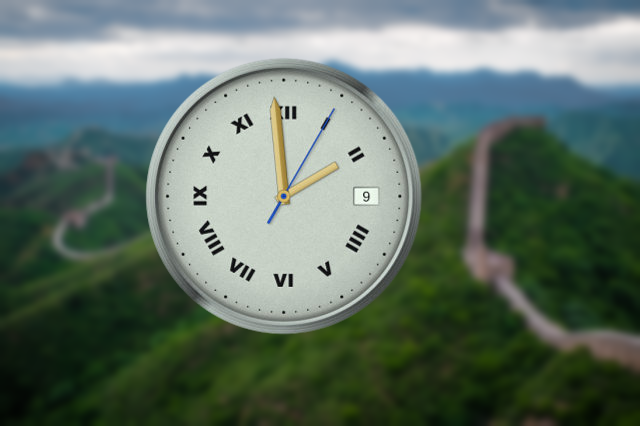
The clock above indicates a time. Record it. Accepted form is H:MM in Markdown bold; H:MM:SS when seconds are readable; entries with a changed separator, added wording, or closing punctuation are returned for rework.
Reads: **1:59:05**
